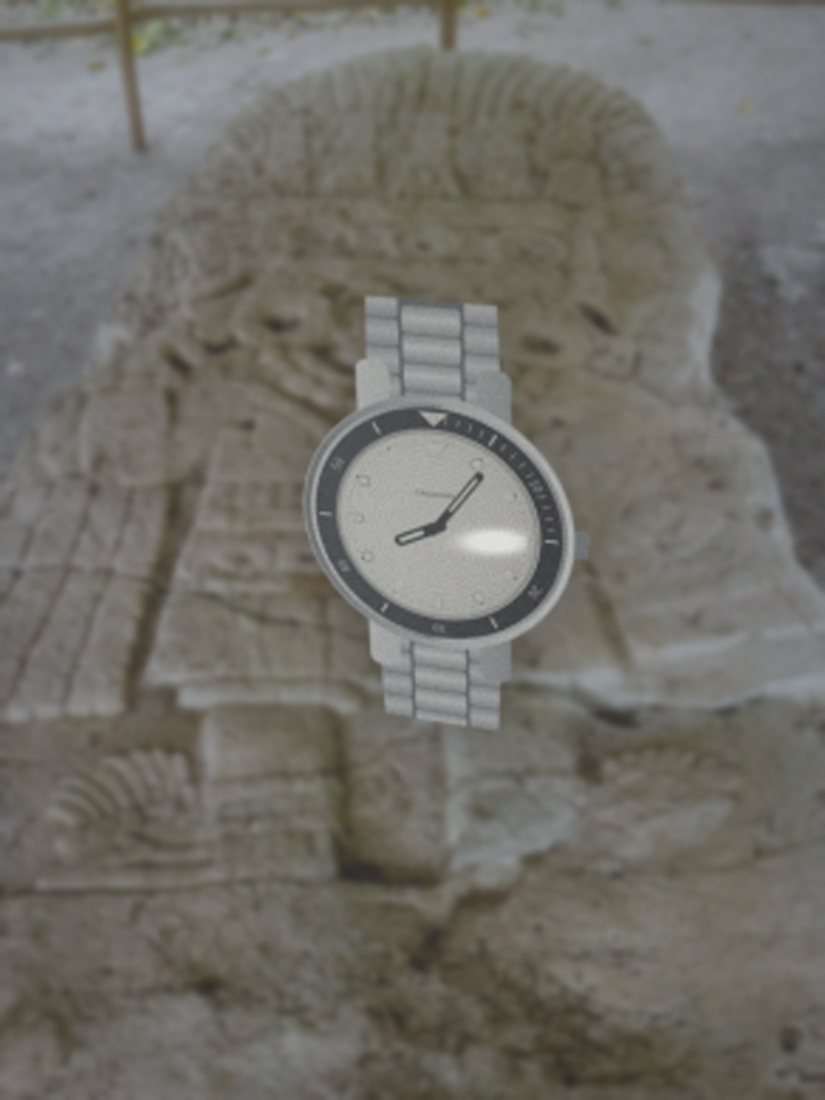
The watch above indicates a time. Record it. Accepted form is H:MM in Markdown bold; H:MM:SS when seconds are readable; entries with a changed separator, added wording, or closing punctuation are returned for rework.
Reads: **8:06**
